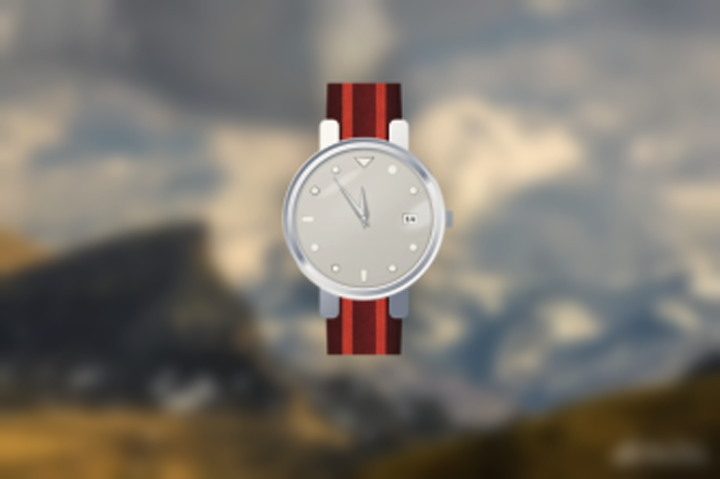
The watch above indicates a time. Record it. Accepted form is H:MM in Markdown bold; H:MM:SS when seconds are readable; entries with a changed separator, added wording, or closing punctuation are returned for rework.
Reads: **11:54**
